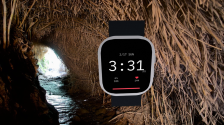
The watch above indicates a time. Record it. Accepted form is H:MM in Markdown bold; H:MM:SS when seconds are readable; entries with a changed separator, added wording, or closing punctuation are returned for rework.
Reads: **3:31**
